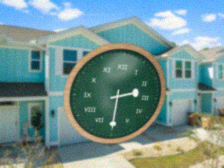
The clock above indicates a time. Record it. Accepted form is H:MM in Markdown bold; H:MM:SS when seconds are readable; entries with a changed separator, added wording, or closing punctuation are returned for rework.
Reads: **2:30**
